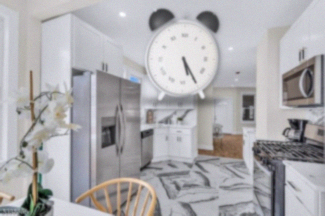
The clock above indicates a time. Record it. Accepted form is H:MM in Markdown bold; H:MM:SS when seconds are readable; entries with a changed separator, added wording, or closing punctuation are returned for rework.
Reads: **5:25**
